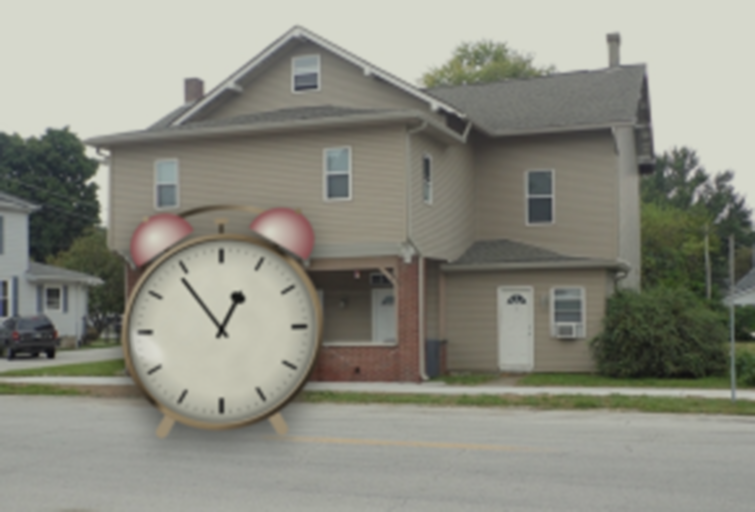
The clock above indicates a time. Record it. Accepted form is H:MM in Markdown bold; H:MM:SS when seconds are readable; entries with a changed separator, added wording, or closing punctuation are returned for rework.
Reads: **12:54**
